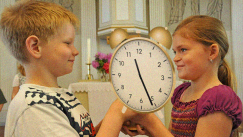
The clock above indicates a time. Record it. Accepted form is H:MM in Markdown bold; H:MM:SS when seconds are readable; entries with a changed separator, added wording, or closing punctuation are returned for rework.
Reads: **11:26**
